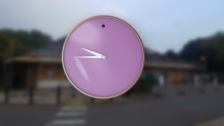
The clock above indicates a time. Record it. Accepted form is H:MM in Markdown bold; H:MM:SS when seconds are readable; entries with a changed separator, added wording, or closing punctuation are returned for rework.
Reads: **9:45**
